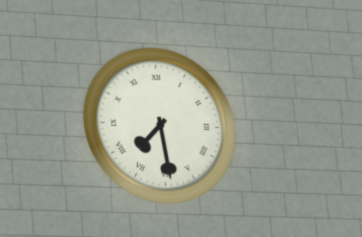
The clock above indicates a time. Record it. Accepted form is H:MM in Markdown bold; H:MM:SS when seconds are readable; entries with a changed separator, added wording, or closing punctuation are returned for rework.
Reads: **7:29**
